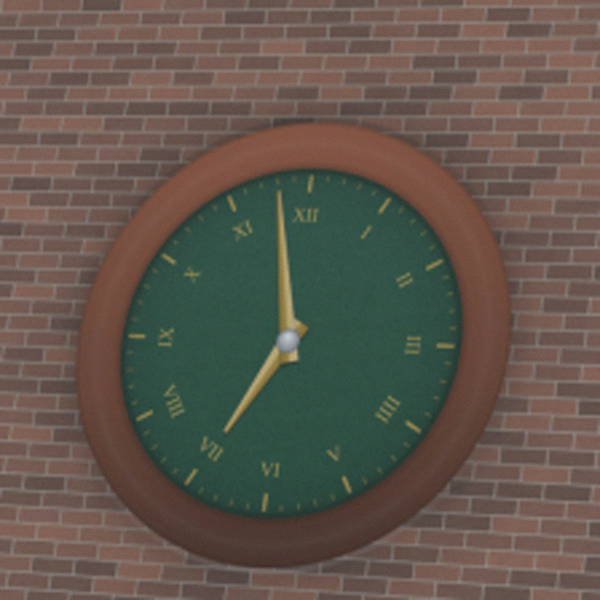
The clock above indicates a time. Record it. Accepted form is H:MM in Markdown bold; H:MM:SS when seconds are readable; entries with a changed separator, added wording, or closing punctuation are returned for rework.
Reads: **6:58**
